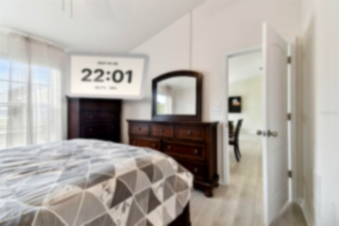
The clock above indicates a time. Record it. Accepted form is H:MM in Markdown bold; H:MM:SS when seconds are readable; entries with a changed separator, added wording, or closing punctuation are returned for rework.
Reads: **22:01**
